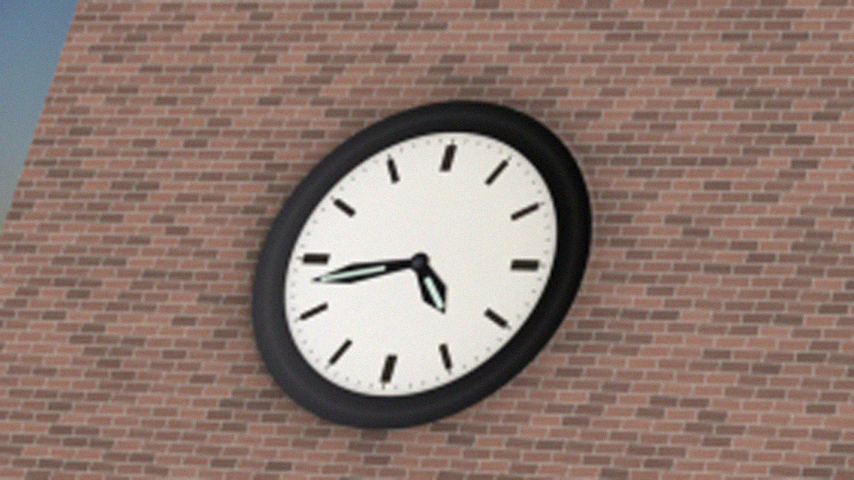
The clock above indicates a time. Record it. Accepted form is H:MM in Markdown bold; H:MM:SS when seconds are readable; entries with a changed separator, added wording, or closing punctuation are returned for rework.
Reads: **4:43**
